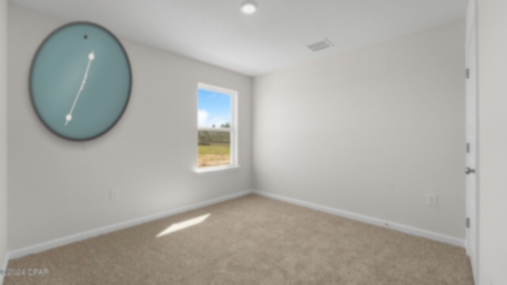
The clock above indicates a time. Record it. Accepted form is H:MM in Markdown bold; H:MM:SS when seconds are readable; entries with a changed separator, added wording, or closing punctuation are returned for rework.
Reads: **12:34**
